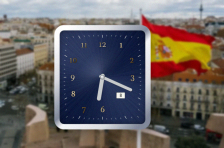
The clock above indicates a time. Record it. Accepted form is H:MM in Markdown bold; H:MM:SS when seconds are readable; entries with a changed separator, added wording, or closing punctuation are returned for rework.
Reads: **6:19**
